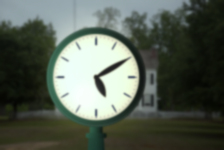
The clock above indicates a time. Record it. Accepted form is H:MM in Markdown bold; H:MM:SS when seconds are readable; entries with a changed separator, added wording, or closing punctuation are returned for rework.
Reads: **5:10**
